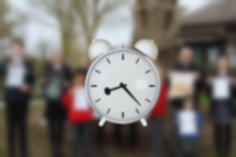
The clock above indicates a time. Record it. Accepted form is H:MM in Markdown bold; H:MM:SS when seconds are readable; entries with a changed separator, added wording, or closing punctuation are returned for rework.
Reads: **8:23**
